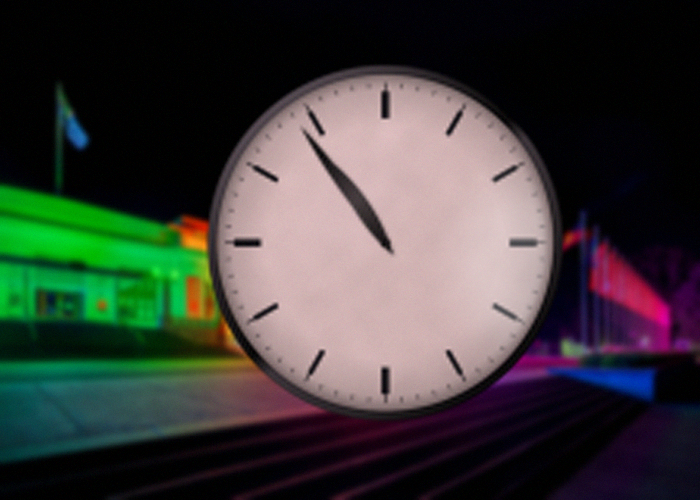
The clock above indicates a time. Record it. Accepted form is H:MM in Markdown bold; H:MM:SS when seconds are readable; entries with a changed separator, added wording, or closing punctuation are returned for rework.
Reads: **10:54**
